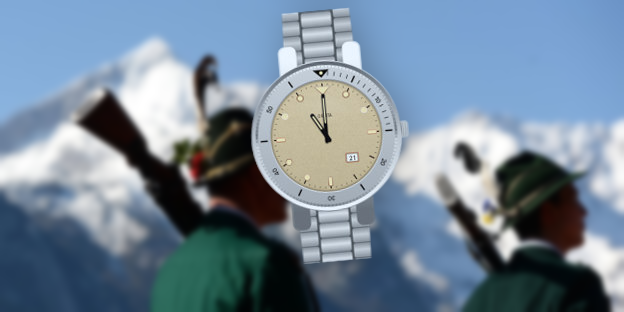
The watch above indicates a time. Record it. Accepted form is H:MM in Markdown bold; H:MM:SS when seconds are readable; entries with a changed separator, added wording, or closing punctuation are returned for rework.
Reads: **11:00**
